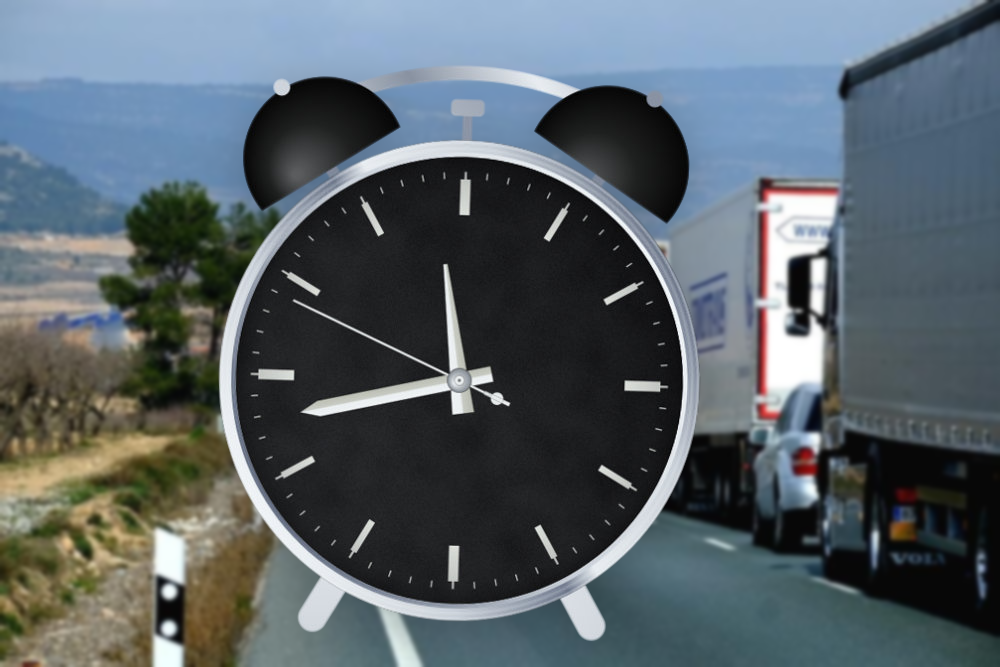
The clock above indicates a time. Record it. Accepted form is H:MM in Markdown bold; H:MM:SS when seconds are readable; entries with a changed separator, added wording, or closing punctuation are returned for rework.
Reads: **11:42:49**
